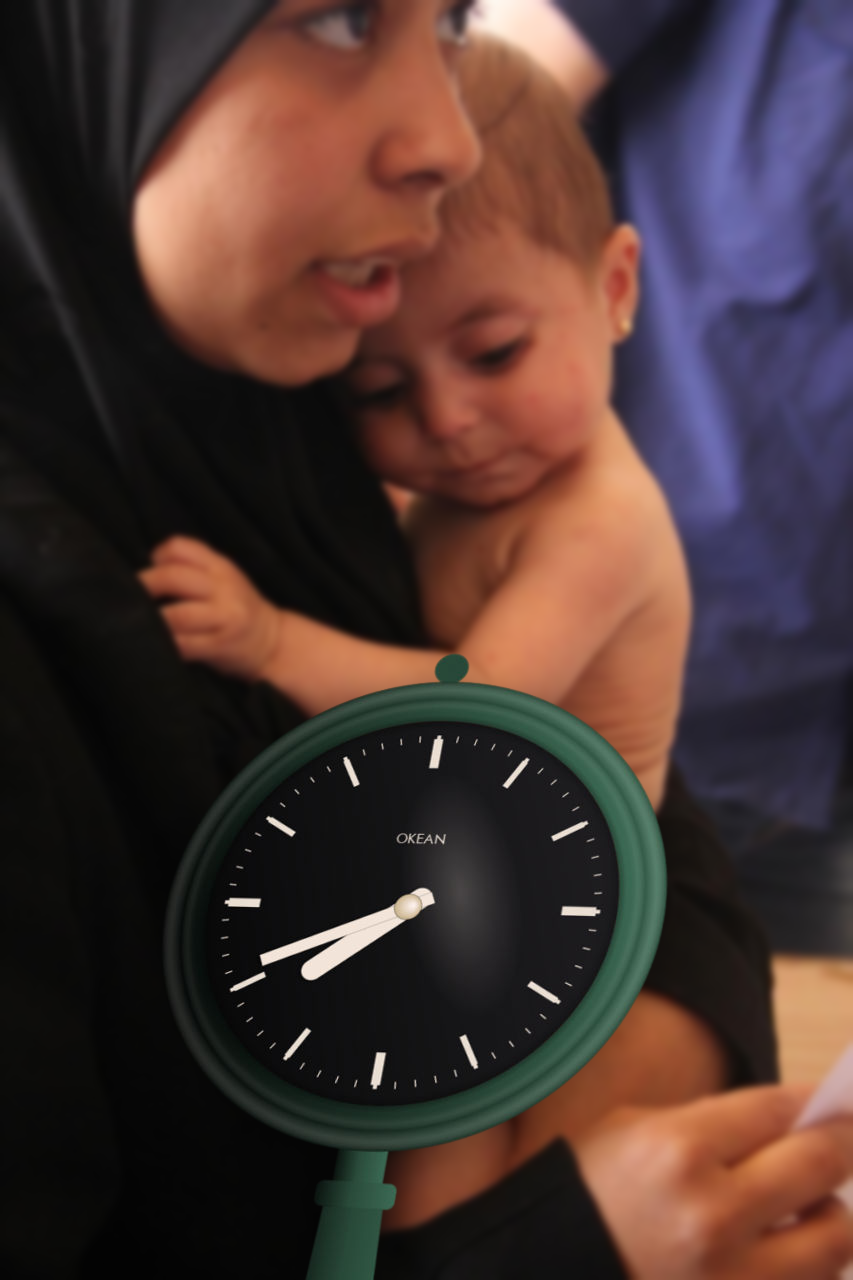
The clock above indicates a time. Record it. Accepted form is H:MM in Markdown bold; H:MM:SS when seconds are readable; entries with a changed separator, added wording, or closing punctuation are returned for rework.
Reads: **7:41**
